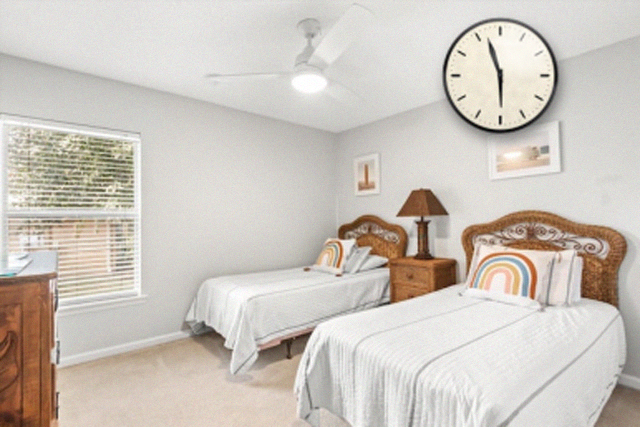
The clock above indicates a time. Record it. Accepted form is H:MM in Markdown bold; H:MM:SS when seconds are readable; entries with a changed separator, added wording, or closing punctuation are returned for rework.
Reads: **5:57**
